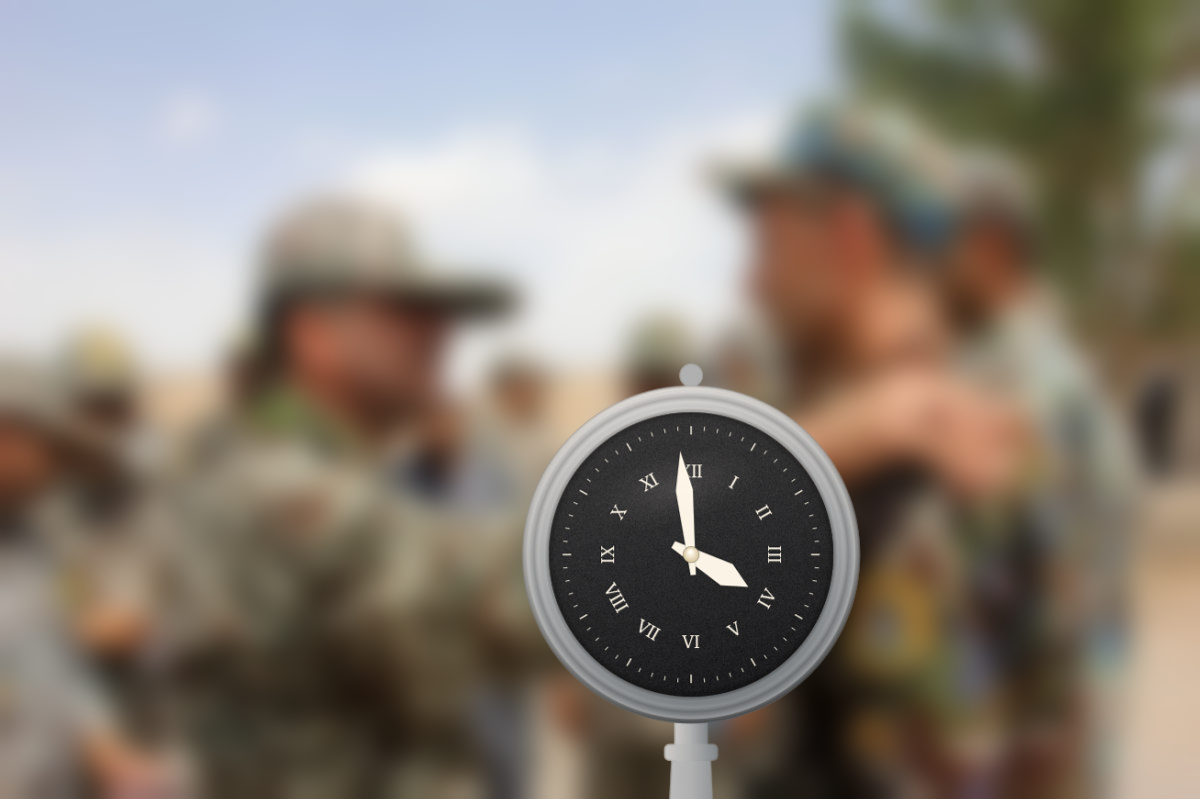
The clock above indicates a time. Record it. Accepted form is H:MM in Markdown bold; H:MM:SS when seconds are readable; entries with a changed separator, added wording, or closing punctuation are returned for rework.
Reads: **3:59**
